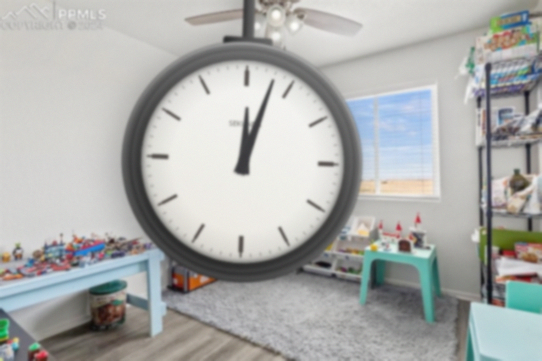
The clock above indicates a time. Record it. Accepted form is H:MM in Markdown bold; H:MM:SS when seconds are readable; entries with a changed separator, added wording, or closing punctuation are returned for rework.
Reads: **12:03**
